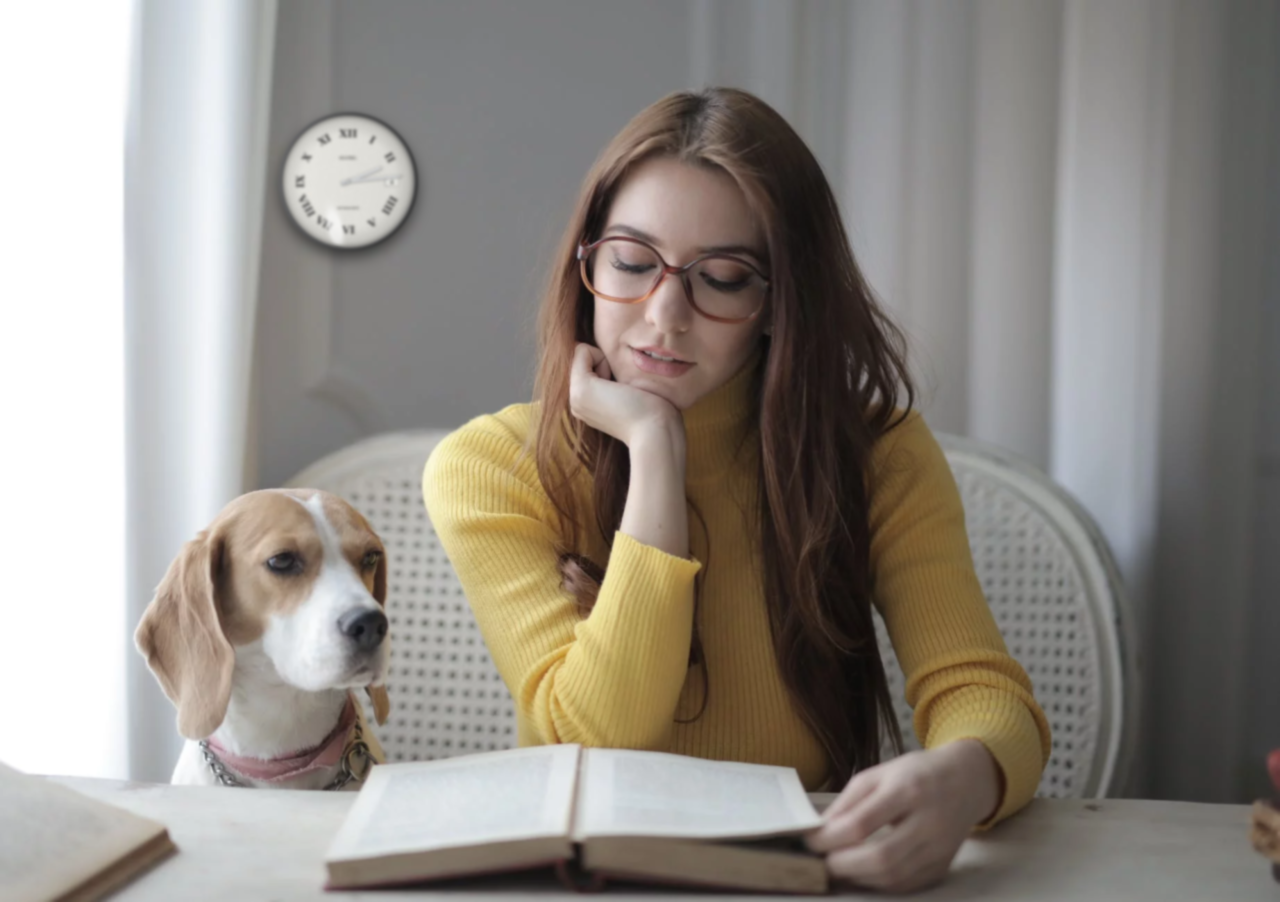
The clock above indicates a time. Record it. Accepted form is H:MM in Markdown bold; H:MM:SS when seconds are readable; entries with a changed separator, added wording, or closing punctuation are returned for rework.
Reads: **2:14**
